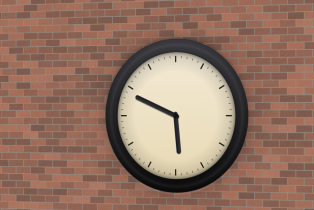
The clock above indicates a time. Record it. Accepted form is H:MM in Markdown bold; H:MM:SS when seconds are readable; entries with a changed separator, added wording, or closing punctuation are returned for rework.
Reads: **5:49**
